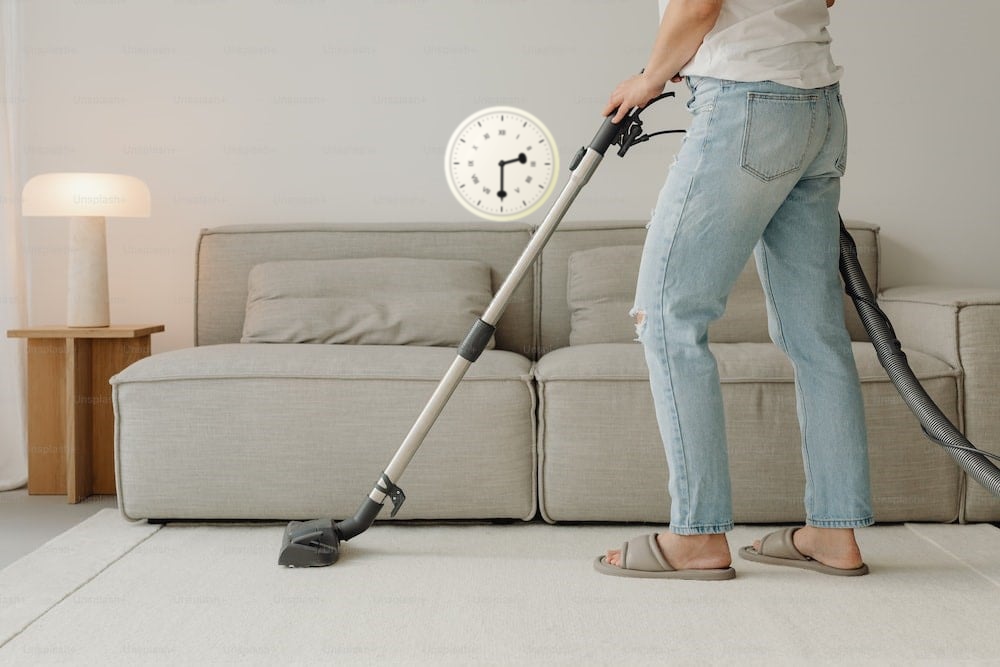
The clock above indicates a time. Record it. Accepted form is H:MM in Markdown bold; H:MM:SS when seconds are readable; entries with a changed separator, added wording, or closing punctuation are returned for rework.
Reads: **2:30**
